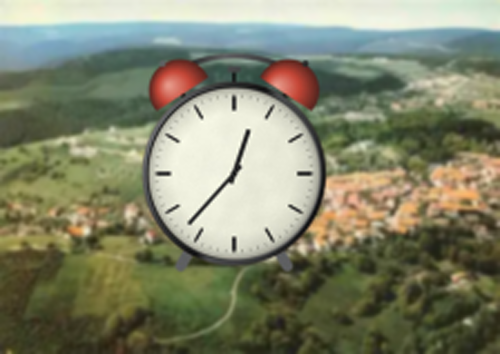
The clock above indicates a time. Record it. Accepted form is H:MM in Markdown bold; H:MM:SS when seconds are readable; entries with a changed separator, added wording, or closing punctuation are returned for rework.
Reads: **12:37**
